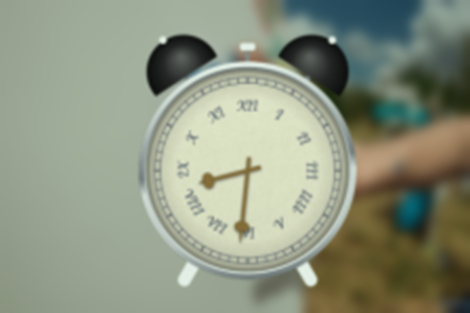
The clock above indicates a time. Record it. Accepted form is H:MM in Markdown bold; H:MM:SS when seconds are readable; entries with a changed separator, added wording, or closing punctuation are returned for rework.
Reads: **8:31**
